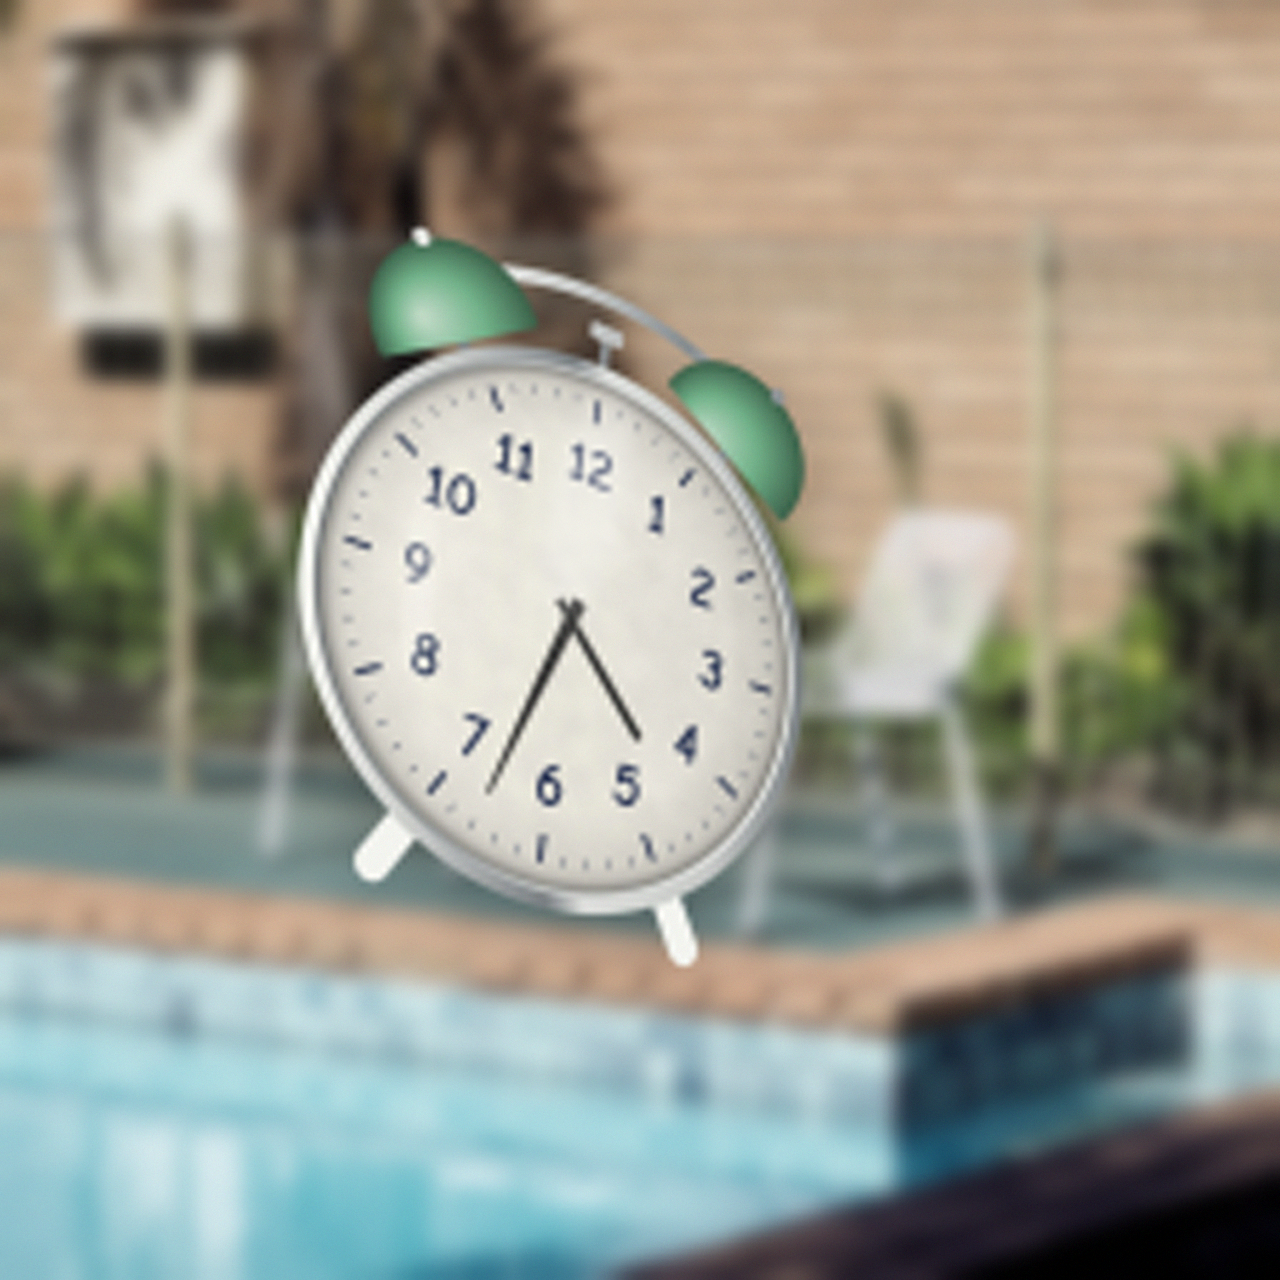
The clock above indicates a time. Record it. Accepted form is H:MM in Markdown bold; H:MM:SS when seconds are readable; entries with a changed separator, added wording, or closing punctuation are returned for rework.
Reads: **4:33**
